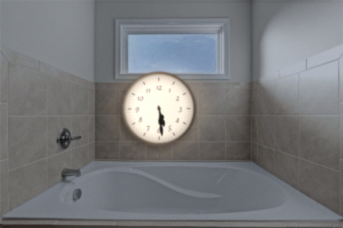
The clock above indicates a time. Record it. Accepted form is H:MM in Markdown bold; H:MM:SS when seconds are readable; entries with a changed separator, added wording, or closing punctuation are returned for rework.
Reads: **5:29**
